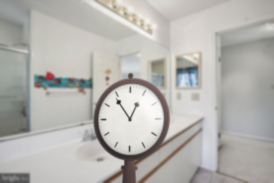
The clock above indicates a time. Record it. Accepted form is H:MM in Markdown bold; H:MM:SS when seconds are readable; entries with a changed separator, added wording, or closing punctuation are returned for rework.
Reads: **12:54**
